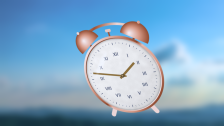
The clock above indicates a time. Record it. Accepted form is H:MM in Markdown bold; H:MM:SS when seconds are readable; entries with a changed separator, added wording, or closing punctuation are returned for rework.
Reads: **1:47**
